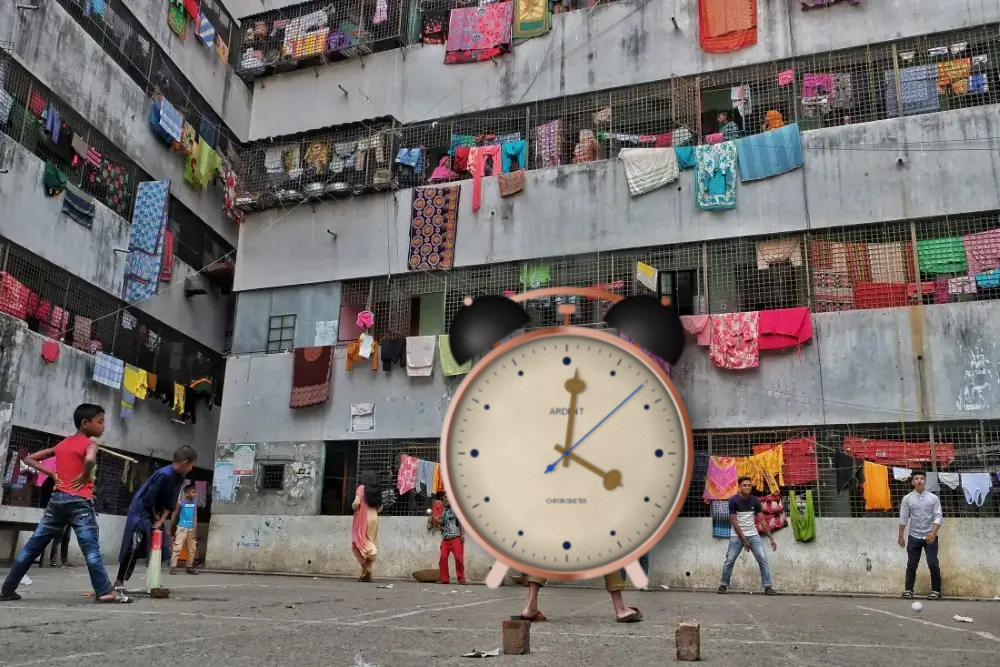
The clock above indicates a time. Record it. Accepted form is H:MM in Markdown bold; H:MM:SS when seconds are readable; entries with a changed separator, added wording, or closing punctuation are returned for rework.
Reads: **4:01:08**
